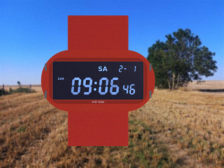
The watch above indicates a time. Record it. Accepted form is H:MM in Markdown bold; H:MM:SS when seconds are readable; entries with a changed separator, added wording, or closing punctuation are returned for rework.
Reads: **9:06:46**
